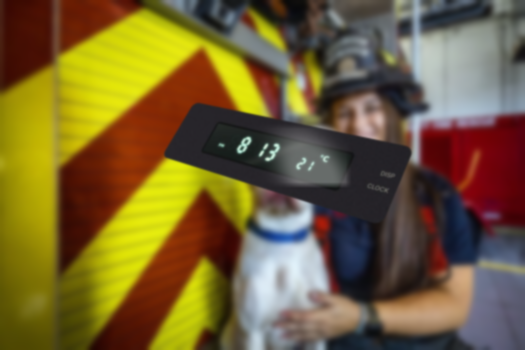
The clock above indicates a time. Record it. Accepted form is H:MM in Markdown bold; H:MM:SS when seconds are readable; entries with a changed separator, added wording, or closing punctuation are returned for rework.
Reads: **8:13**
